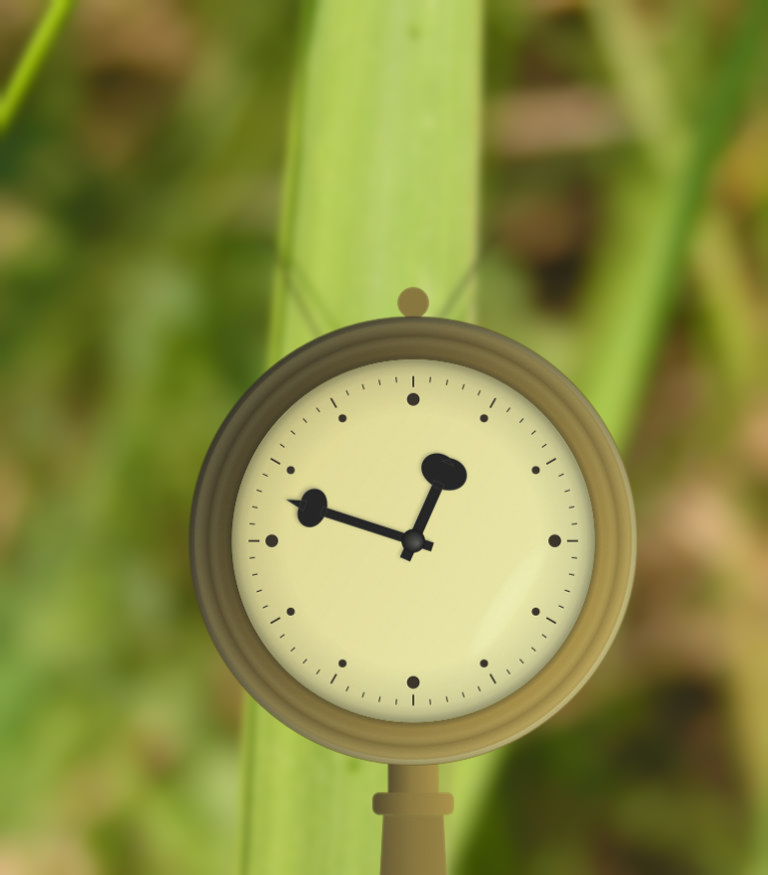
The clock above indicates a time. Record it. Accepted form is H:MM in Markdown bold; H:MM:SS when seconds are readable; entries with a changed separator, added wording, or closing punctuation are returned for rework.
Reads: **12:48**
